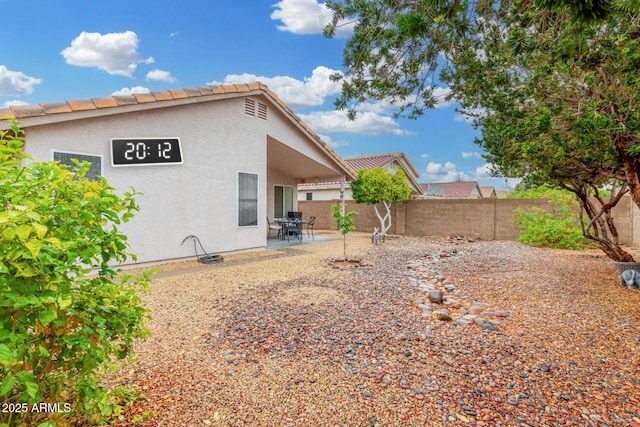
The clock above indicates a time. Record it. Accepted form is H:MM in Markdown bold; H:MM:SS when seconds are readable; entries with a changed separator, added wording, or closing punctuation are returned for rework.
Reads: **20:12**
